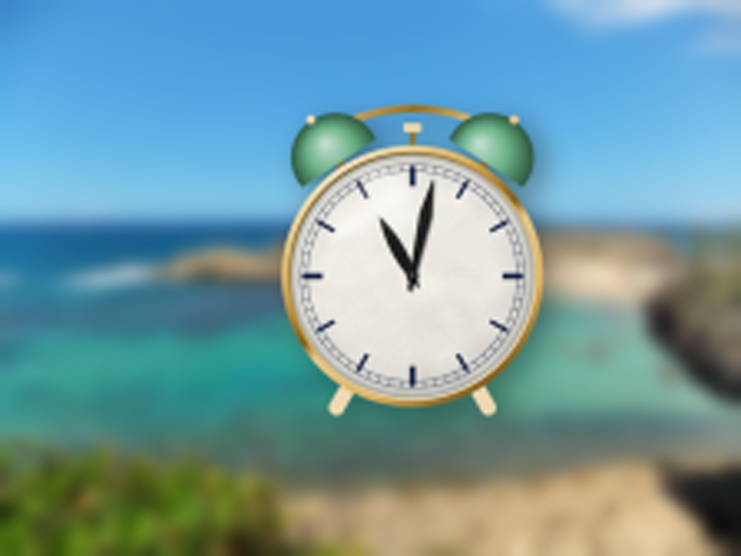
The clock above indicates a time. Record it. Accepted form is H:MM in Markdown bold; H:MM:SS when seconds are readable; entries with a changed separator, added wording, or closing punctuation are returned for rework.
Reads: **11:02**
